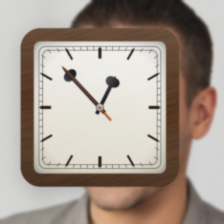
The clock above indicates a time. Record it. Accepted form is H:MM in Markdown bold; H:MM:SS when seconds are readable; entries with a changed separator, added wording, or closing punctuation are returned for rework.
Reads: **12:52:53**
